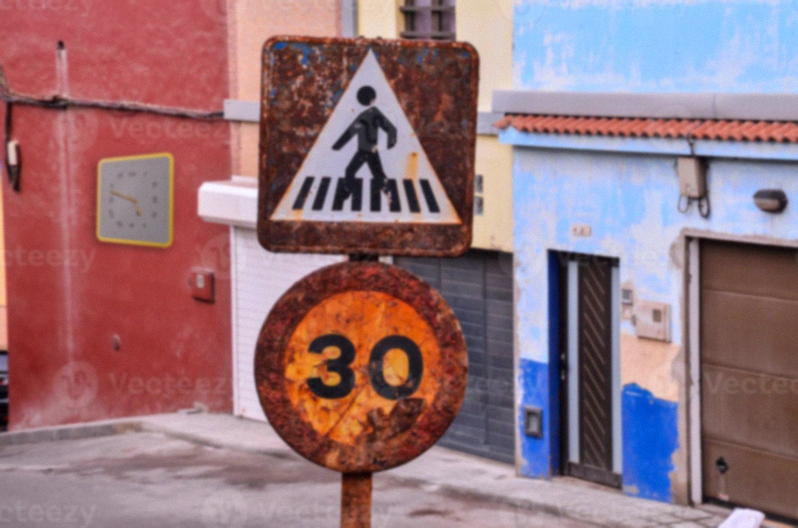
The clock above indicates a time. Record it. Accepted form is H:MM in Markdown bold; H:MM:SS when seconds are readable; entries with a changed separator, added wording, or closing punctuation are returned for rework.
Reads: **4:48**
